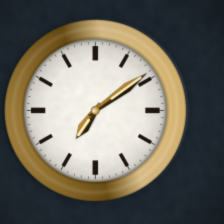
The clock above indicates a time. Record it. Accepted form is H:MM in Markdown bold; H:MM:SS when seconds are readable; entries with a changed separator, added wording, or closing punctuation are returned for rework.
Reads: **7:09**
